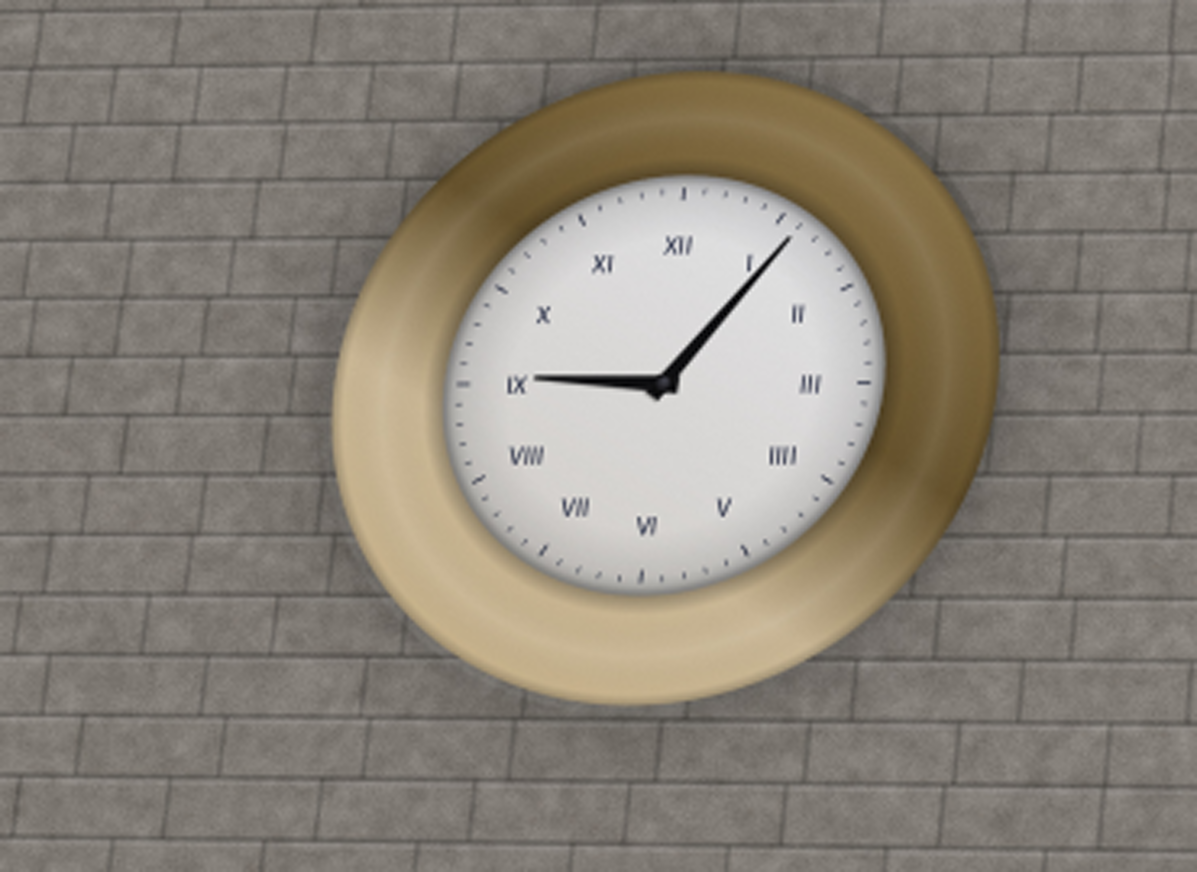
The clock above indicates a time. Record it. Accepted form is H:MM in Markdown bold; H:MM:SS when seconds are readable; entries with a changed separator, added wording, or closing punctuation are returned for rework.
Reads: **9:06**
